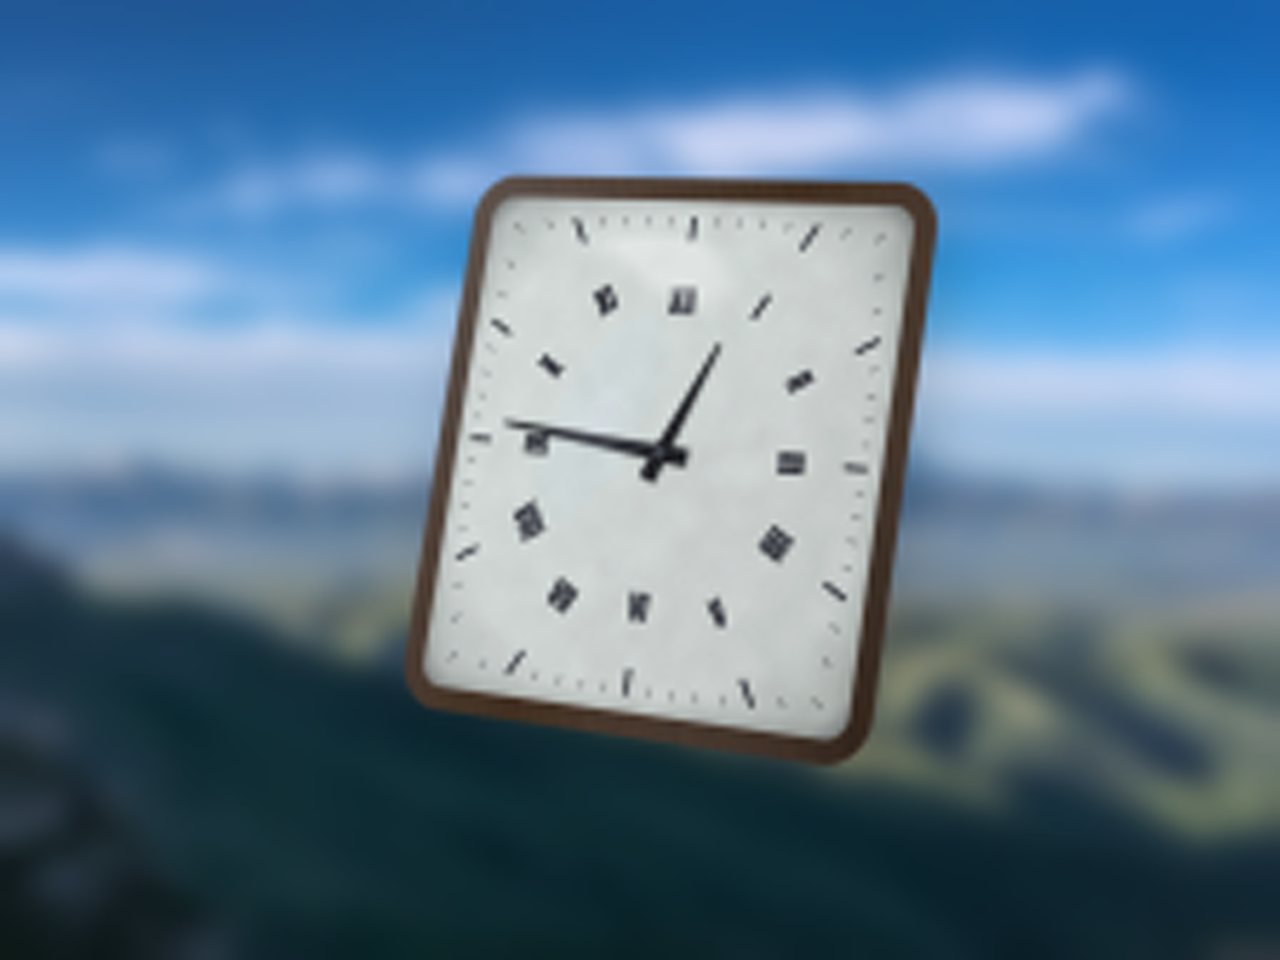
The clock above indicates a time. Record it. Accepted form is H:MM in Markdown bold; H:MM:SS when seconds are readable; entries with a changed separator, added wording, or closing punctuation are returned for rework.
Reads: **12:46**
